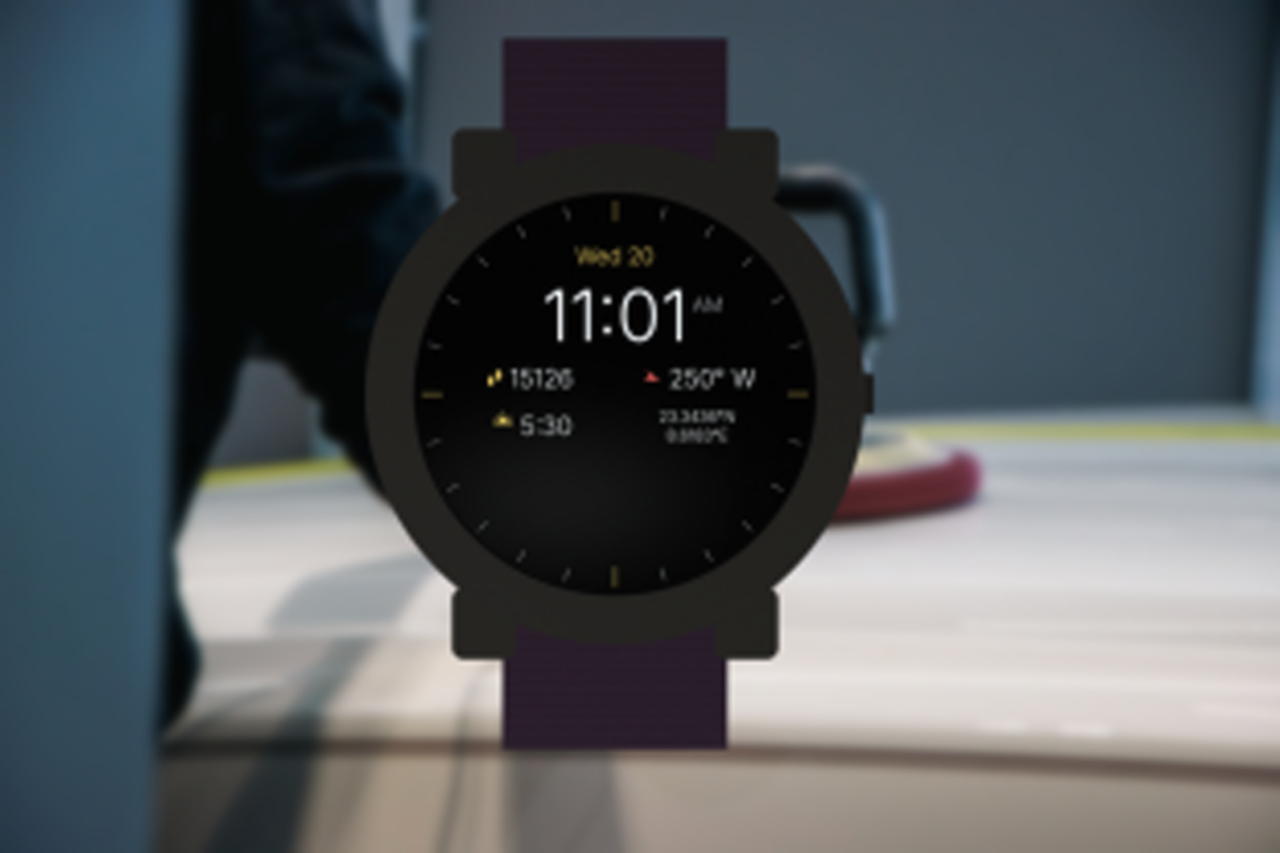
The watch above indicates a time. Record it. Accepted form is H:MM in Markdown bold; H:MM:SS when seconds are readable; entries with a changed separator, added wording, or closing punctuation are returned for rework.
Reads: **11:01**
